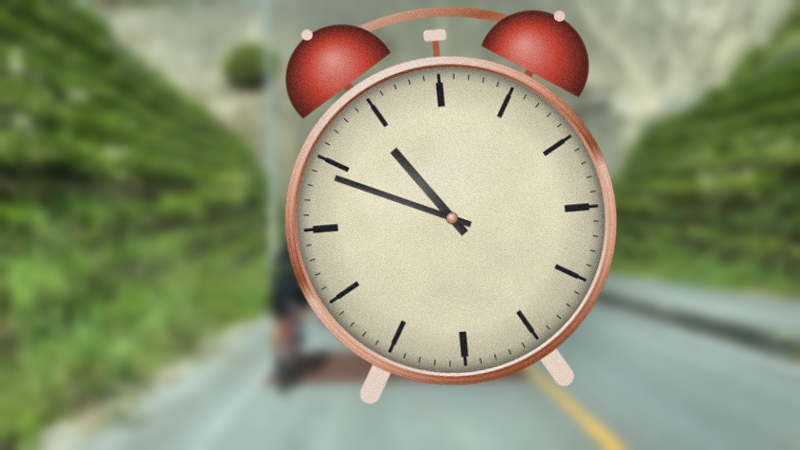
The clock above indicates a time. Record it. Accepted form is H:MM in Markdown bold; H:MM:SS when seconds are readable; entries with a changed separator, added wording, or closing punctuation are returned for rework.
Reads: **10:49**
